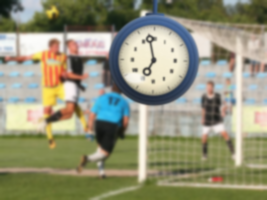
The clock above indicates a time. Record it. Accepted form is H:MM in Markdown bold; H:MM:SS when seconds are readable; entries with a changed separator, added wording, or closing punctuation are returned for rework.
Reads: **6:58**
